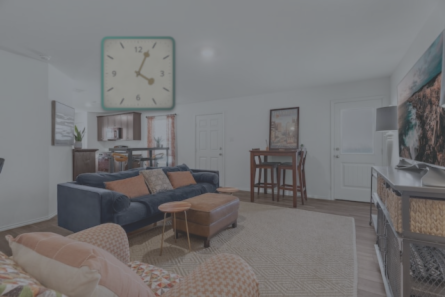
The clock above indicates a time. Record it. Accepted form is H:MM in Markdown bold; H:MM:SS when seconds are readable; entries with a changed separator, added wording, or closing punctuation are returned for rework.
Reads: **4:04**
